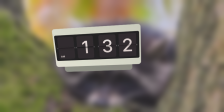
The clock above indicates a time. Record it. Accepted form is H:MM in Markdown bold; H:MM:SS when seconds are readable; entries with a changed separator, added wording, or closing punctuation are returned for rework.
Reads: **1:32**
